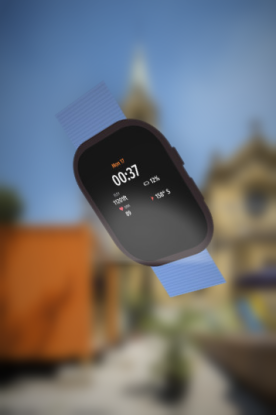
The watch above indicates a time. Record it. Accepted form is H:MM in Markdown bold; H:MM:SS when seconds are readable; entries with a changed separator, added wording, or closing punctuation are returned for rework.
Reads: **0:37**
